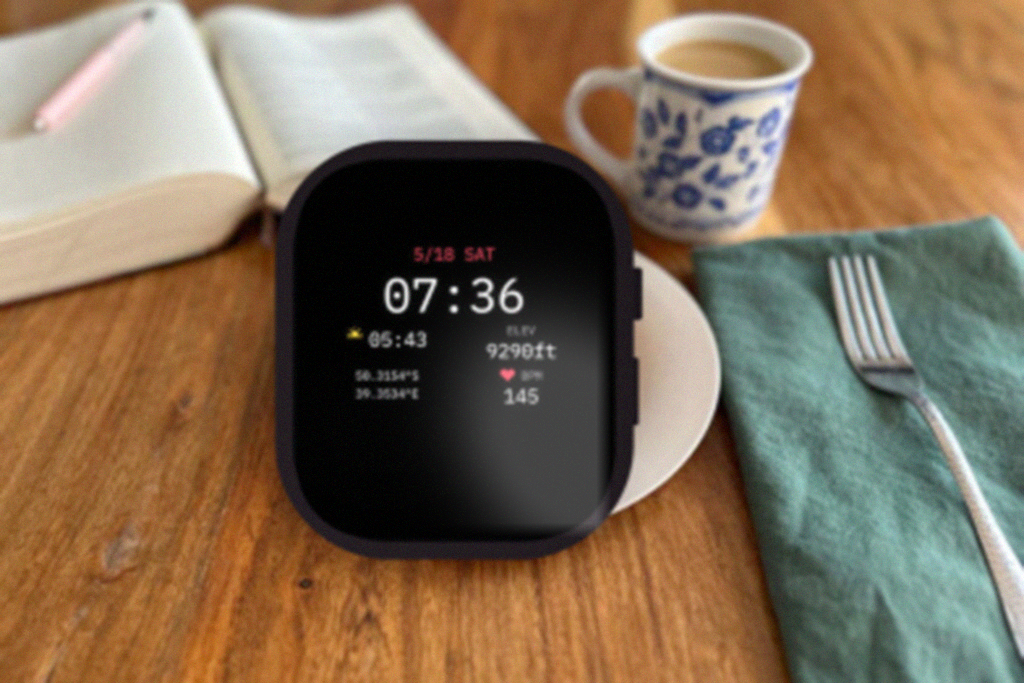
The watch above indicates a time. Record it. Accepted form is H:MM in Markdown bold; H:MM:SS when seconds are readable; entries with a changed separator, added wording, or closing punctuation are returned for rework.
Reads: **7:36**
